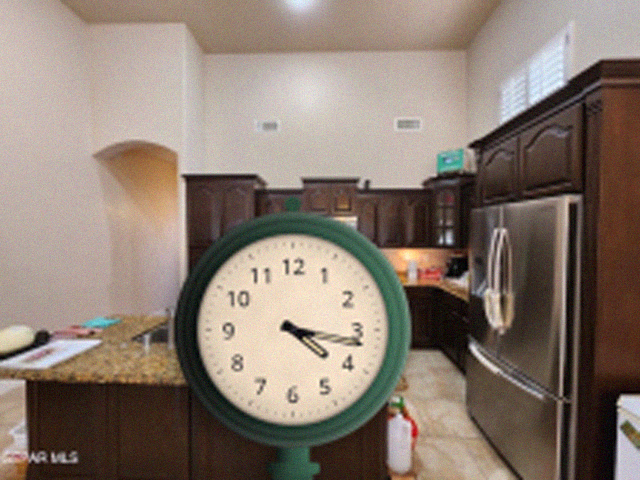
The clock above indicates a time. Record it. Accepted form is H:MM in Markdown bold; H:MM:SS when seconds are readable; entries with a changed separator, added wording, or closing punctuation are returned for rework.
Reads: **4:17**
